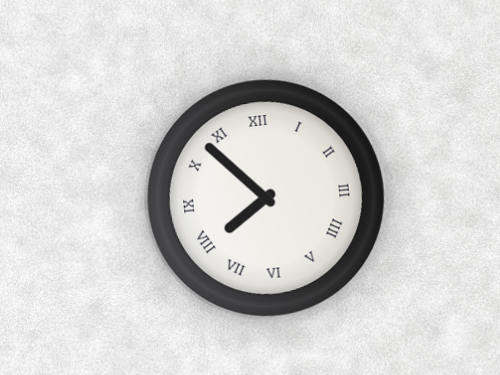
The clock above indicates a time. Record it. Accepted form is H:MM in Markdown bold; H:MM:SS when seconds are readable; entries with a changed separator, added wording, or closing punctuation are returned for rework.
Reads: **7:53**
